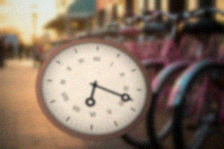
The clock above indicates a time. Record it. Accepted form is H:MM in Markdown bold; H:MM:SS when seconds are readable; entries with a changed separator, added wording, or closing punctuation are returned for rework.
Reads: **6:18**
